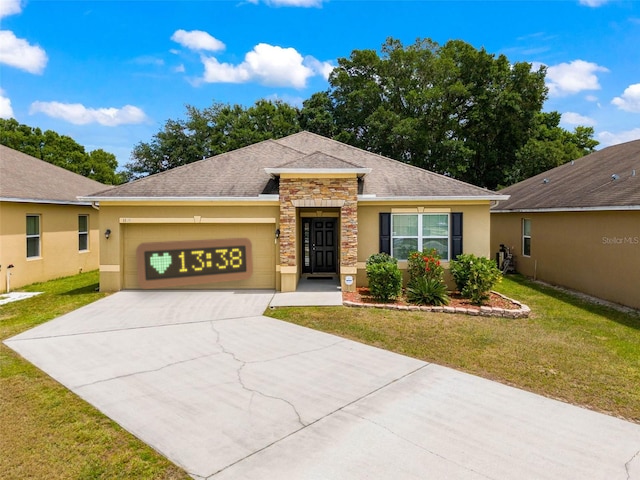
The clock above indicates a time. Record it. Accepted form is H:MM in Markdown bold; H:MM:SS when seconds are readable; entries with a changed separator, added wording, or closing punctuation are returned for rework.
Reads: **13:38**
